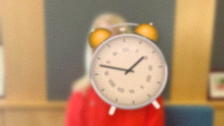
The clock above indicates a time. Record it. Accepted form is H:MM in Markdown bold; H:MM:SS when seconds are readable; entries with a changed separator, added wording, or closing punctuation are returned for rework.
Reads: **1:48**
